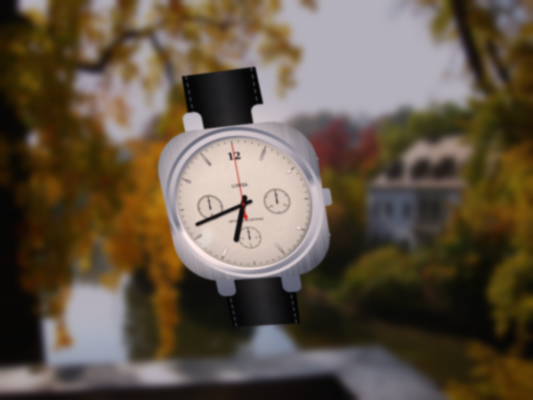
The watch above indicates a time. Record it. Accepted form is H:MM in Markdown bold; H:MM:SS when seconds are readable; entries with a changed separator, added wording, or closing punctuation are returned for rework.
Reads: **6:42**
